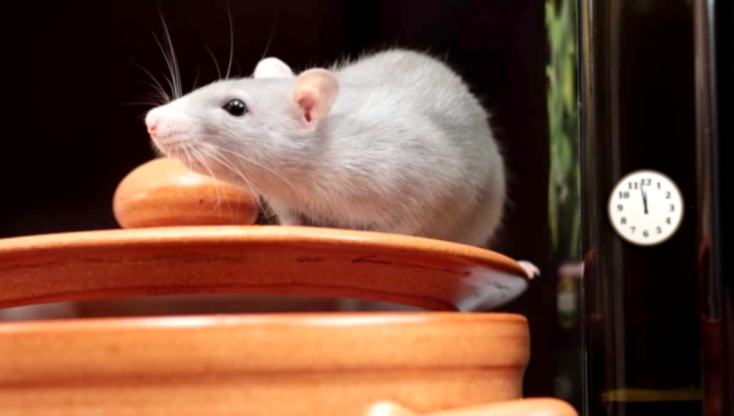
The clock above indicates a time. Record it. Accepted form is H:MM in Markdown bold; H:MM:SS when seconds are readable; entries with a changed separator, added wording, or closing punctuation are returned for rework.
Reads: **11:58**
